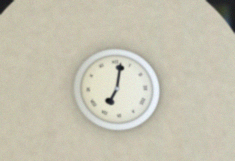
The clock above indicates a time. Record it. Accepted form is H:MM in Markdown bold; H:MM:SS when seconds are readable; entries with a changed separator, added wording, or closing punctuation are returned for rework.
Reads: **7:02**
